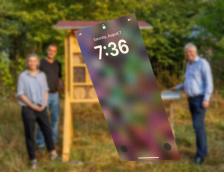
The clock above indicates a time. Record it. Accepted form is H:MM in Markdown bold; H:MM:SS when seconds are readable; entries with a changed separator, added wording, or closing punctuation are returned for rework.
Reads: **7:36**
